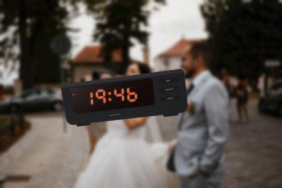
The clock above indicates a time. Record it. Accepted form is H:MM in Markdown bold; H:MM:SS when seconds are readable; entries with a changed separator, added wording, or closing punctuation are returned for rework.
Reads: **19:46**
